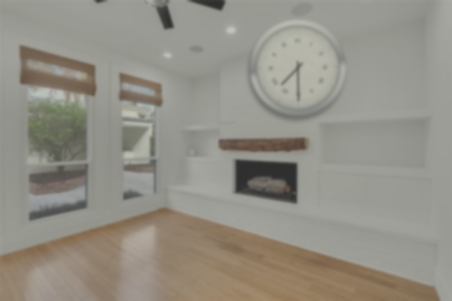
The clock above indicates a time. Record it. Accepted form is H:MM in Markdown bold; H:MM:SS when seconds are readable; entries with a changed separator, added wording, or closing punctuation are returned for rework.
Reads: **7:30**
